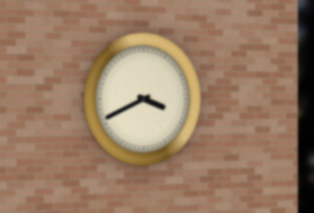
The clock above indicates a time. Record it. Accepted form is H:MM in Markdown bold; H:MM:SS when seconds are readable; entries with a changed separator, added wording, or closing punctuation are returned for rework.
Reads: **3:41**
